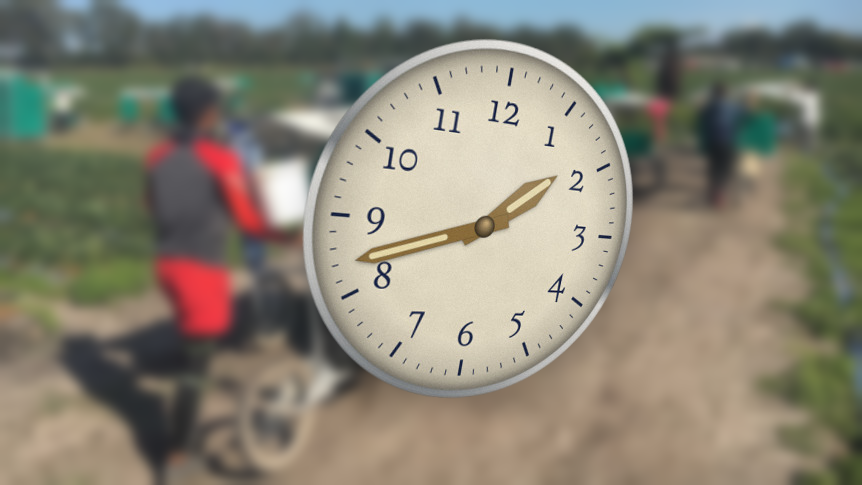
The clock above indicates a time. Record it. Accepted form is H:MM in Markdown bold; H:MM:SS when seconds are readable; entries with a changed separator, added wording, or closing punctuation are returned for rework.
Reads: **1:42**
